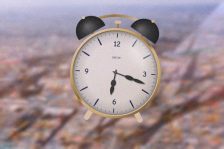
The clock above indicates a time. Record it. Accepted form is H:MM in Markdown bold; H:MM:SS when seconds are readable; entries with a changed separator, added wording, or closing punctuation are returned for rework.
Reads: **6:18**
